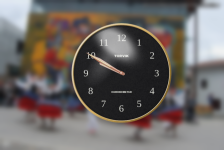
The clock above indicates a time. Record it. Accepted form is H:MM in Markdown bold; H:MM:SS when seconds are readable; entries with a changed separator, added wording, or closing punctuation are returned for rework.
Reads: **9:50**
